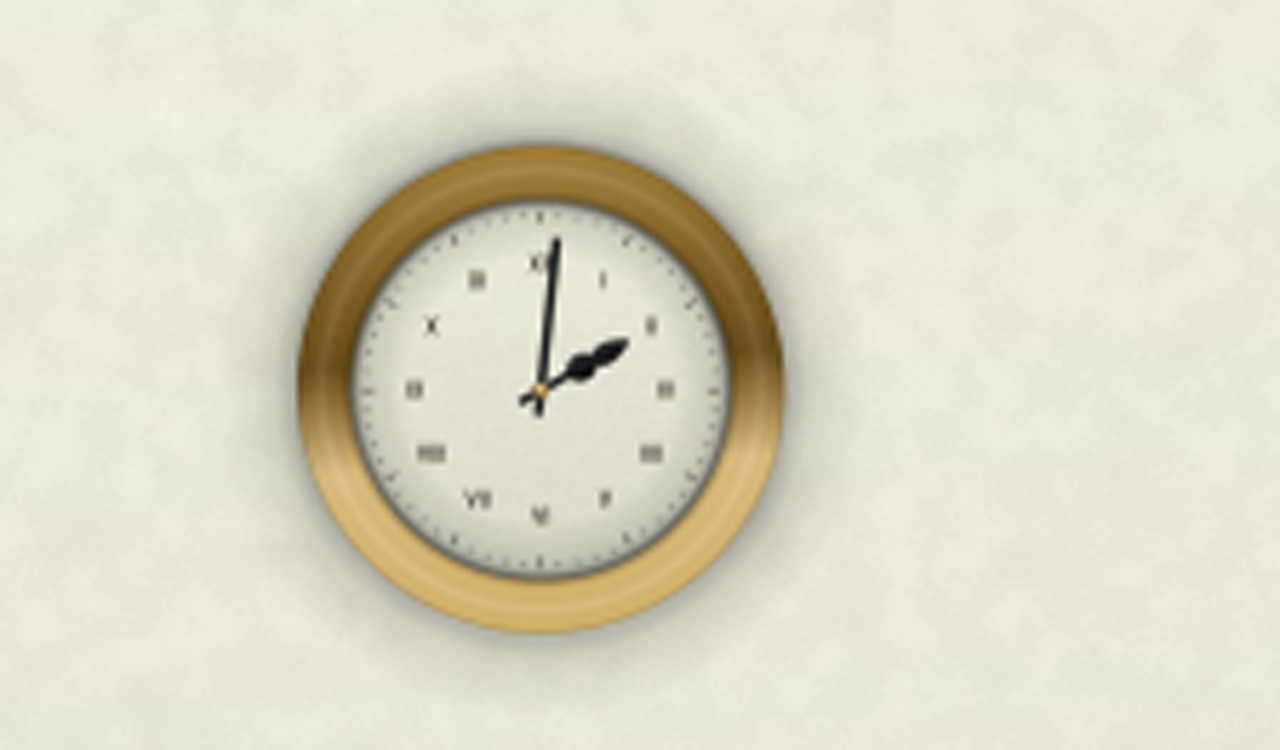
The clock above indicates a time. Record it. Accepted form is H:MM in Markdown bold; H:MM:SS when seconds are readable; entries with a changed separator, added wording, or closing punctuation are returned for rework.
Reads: **2:01**
